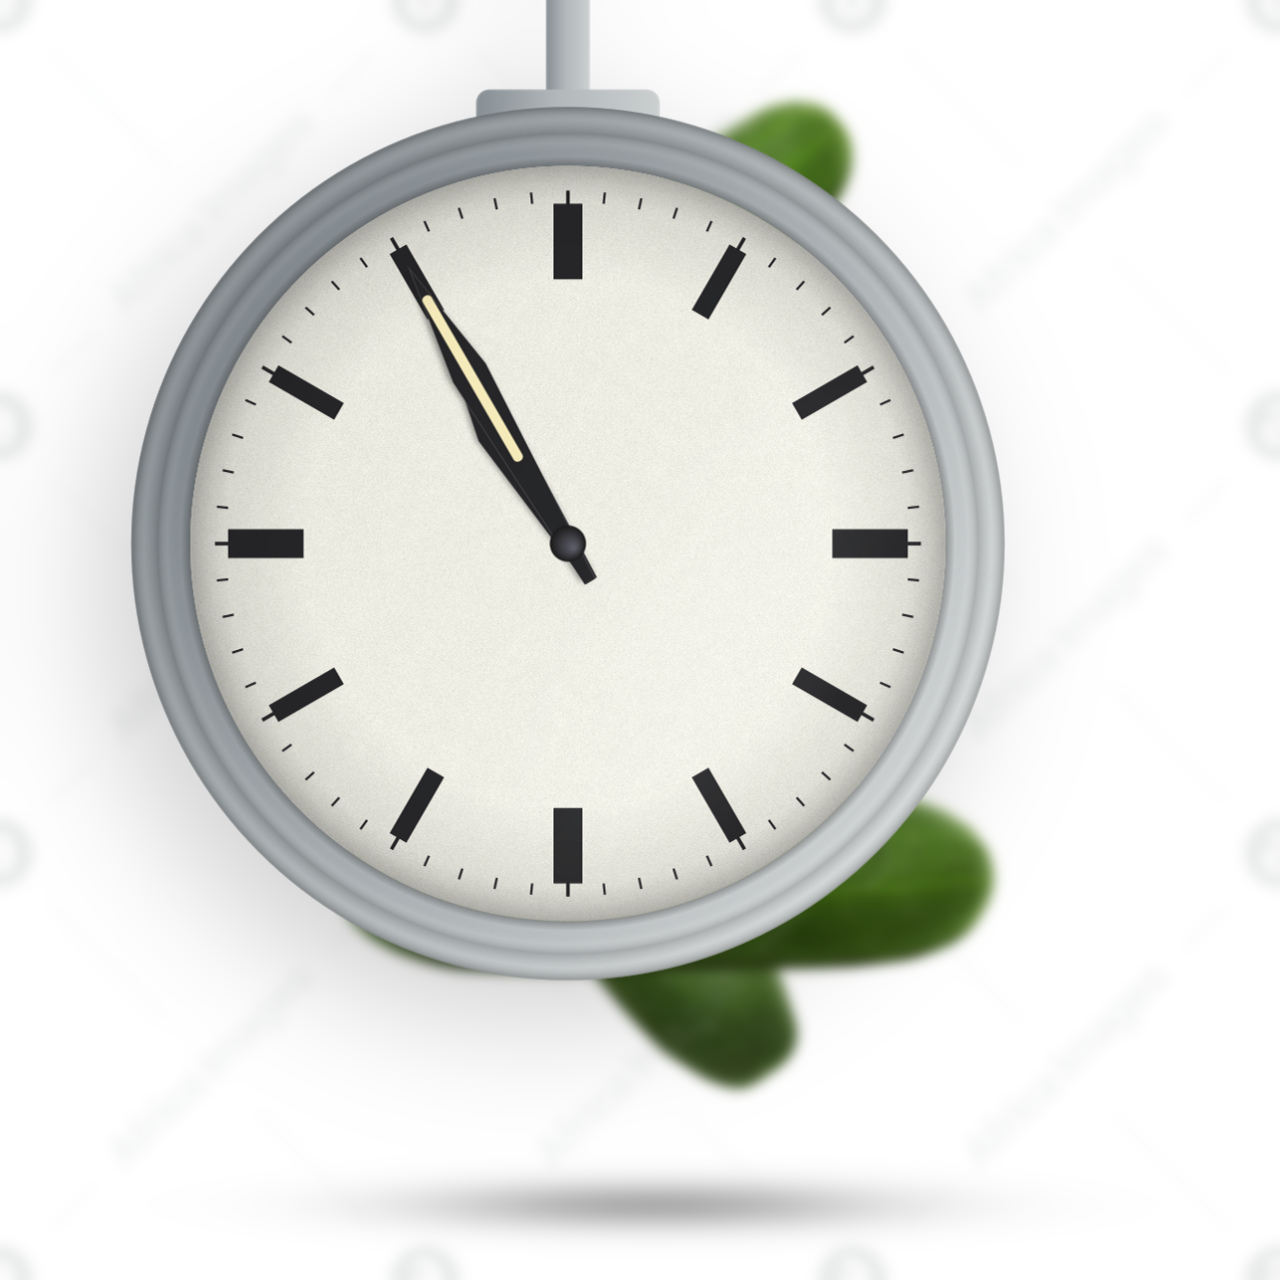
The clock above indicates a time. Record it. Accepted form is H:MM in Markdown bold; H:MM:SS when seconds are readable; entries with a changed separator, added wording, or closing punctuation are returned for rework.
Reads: **10:55**
